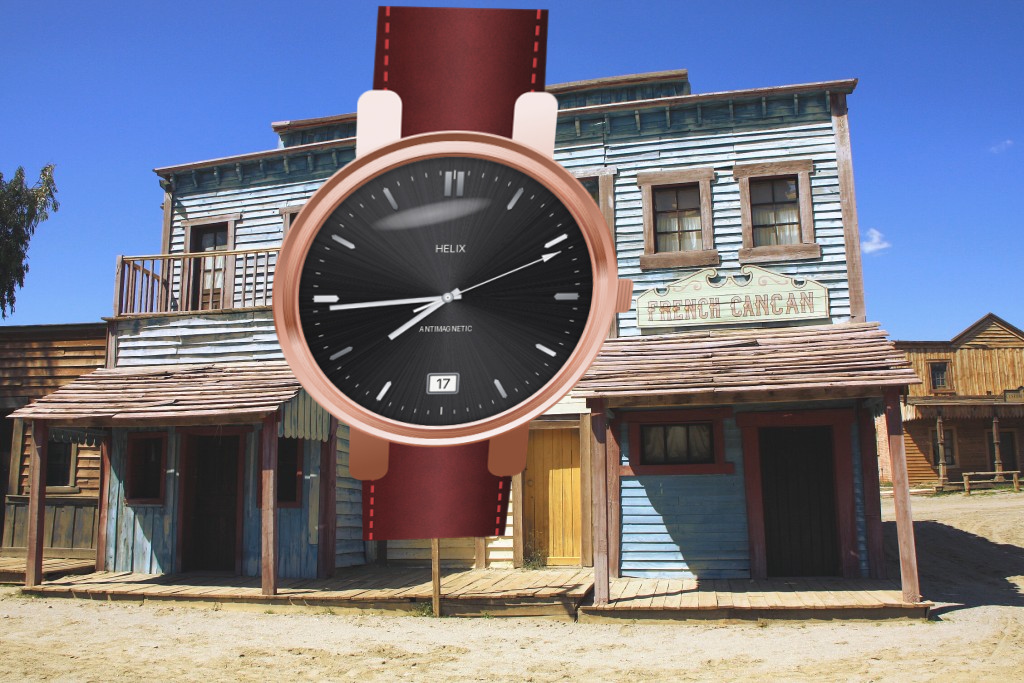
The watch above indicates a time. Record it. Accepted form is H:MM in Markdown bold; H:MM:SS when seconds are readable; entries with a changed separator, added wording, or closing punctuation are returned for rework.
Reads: **7:44:11**
